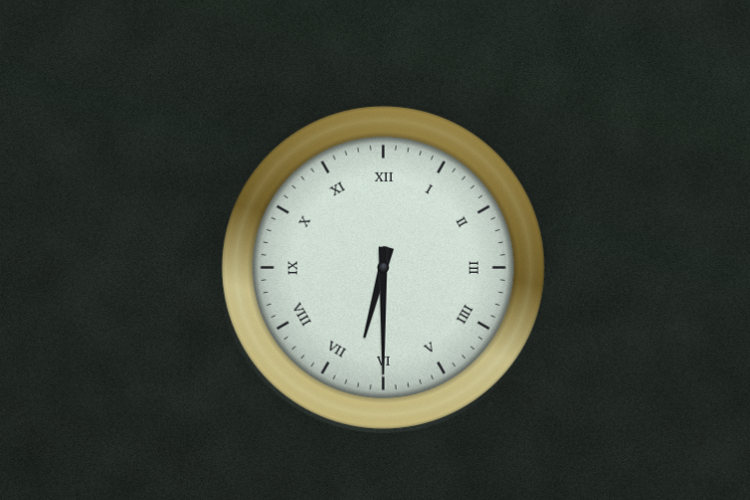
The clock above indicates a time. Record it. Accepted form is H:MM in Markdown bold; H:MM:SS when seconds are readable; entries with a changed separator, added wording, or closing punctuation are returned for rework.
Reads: **6:30**
